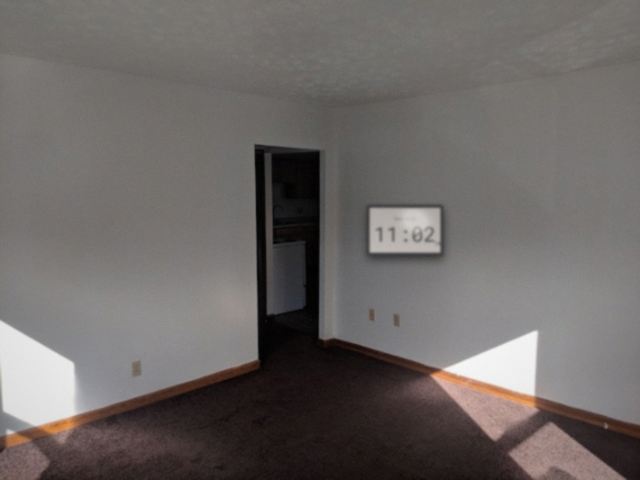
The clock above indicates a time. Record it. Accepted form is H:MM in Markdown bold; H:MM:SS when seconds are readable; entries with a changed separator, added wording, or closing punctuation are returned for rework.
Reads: **11:02**
